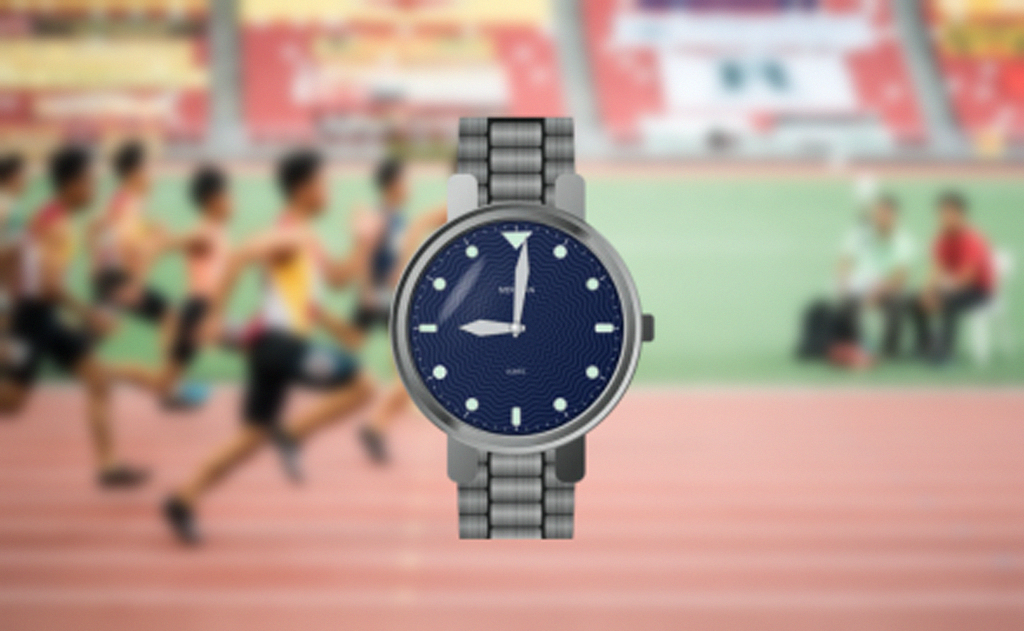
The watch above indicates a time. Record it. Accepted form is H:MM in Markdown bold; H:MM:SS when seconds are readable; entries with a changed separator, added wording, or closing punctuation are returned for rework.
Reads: **9:01**
